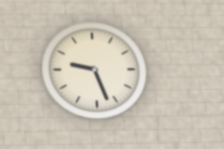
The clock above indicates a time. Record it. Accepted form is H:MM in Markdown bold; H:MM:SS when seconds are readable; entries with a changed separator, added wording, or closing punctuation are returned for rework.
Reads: **9:27**
